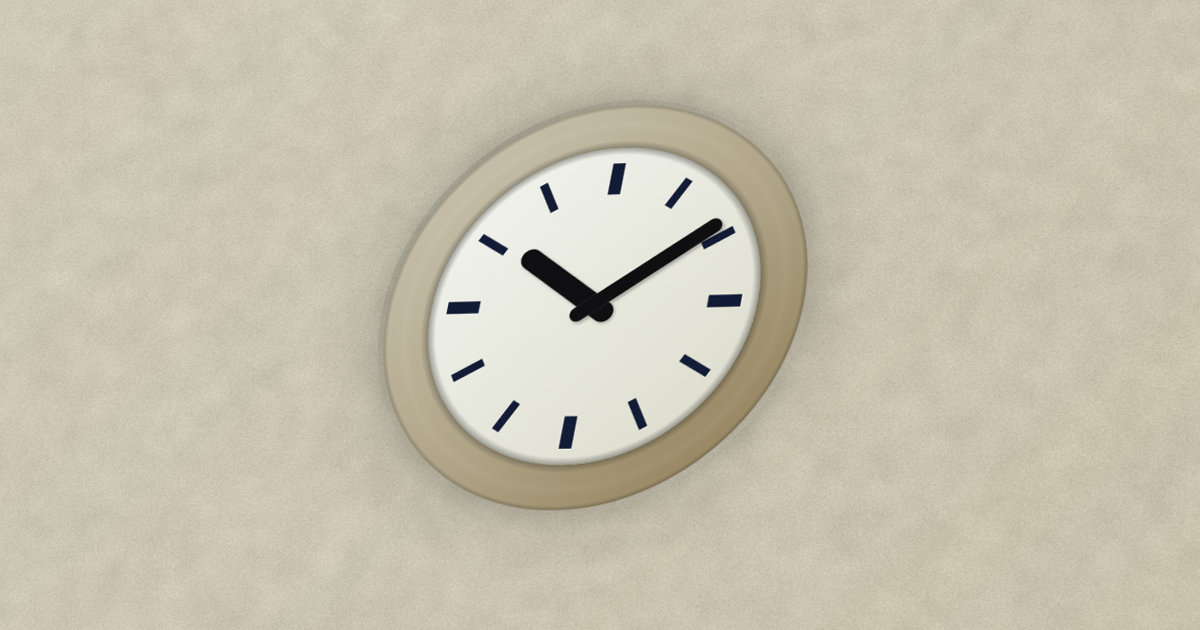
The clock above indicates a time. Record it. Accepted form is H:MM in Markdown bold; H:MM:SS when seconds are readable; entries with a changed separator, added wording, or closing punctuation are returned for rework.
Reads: **10:09**
